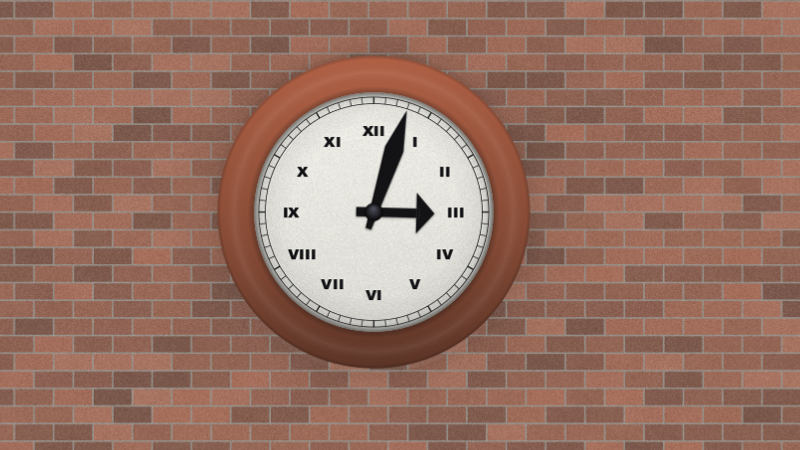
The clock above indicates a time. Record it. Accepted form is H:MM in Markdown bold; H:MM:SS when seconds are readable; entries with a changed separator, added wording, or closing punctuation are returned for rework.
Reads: **3:03**
